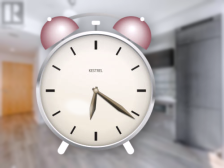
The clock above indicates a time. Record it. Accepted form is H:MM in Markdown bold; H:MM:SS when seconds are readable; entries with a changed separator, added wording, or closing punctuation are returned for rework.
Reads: **6:21**
